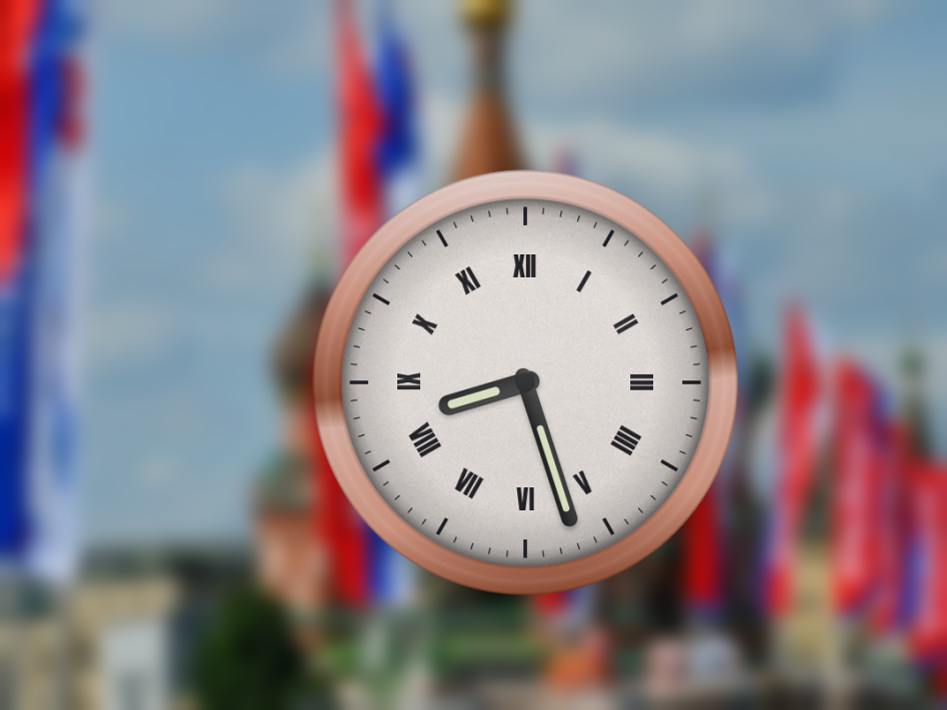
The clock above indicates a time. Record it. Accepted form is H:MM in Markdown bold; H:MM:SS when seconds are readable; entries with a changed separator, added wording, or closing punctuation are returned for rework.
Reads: **8:27**
